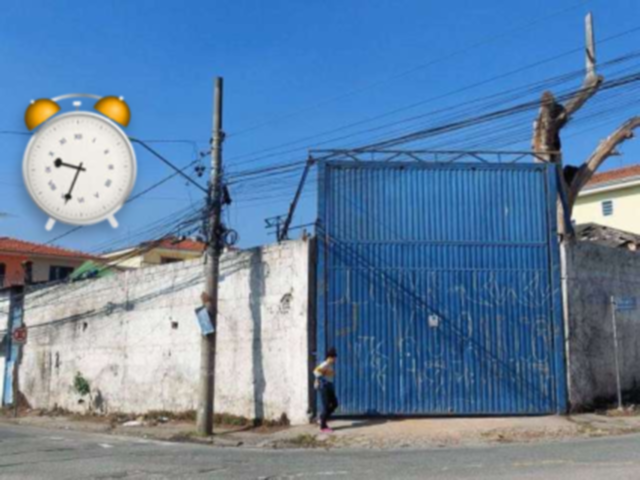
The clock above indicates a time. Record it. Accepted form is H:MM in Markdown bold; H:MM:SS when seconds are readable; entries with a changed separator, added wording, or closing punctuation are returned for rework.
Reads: **9:34**
